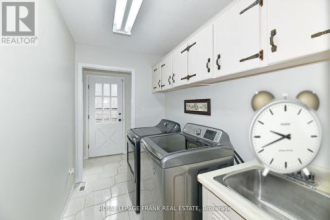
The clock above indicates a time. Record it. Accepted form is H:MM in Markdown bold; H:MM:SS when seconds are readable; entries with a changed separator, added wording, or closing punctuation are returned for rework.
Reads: **9:41**
